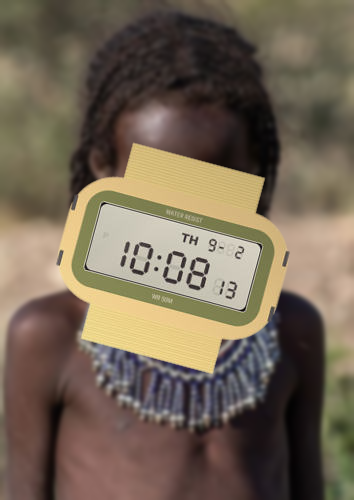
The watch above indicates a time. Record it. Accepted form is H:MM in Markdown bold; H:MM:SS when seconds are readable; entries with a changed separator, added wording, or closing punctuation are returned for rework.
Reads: **10:08:13**
